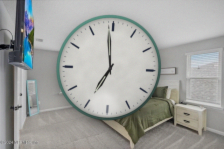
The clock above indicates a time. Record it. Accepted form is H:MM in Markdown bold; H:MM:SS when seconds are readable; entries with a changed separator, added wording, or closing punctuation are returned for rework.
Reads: **6:59**
